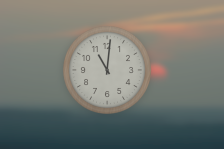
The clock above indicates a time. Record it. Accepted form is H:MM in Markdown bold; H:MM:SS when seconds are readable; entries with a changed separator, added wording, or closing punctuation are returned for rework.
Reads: **11:01**
